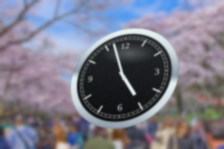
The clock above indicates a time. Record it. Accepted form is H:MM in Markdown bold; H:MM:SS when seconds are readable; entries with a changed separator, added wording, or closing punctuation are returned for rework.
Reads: **4:57**
